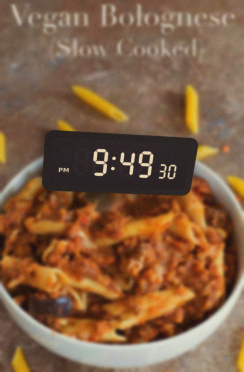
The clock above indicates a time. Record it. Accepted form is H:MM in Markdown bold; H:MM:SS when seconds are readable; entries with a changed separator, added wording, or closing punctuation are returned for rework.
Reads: **9:49:30**
